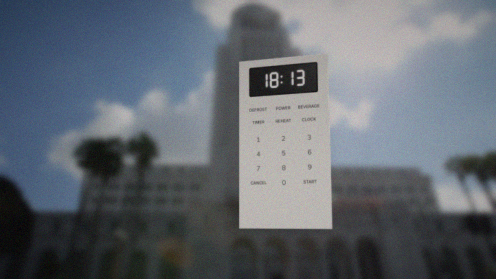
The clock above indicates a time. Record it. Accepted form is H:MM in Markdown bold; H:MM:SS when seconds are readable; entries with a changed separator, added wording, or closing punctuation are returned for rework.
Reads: **18:13**
